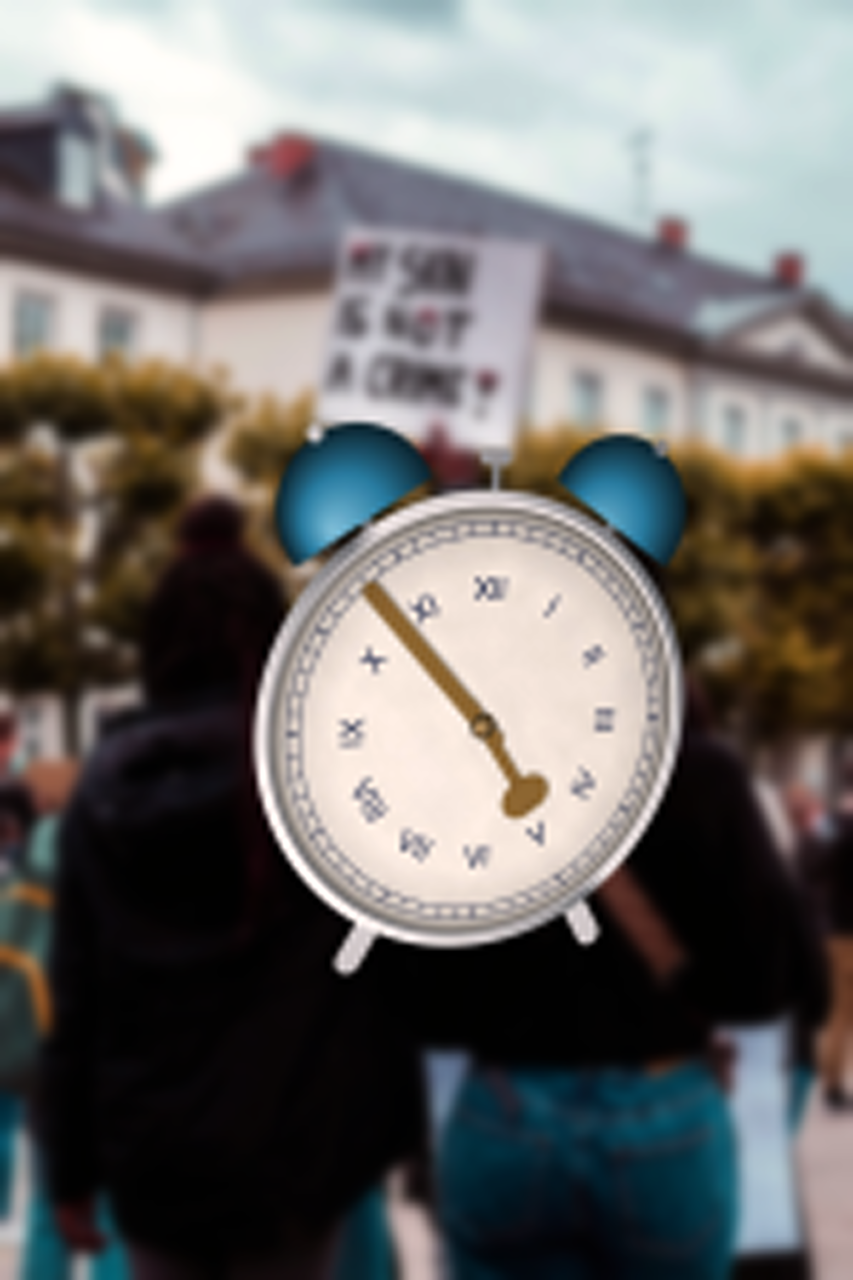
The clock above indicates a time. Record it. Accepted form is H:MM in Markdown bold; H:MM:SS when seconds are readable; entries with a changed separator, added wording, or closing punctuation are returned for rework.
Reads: **4:53**
